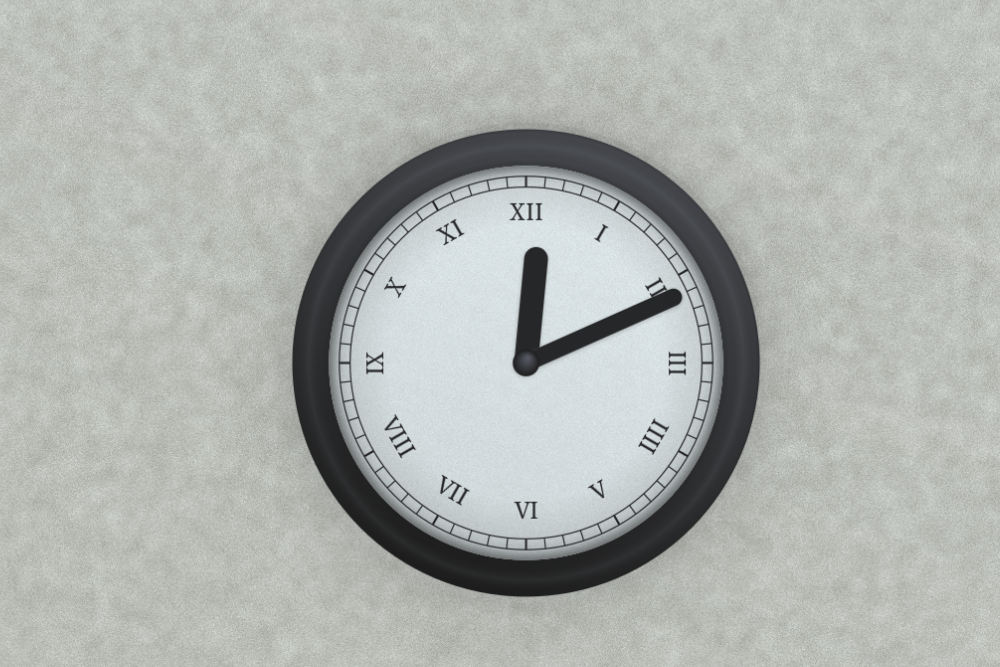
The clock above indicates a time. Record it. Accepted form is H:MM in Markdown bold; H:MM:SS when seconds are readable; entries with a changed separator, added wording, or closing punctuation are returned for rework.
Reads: **12:11**
